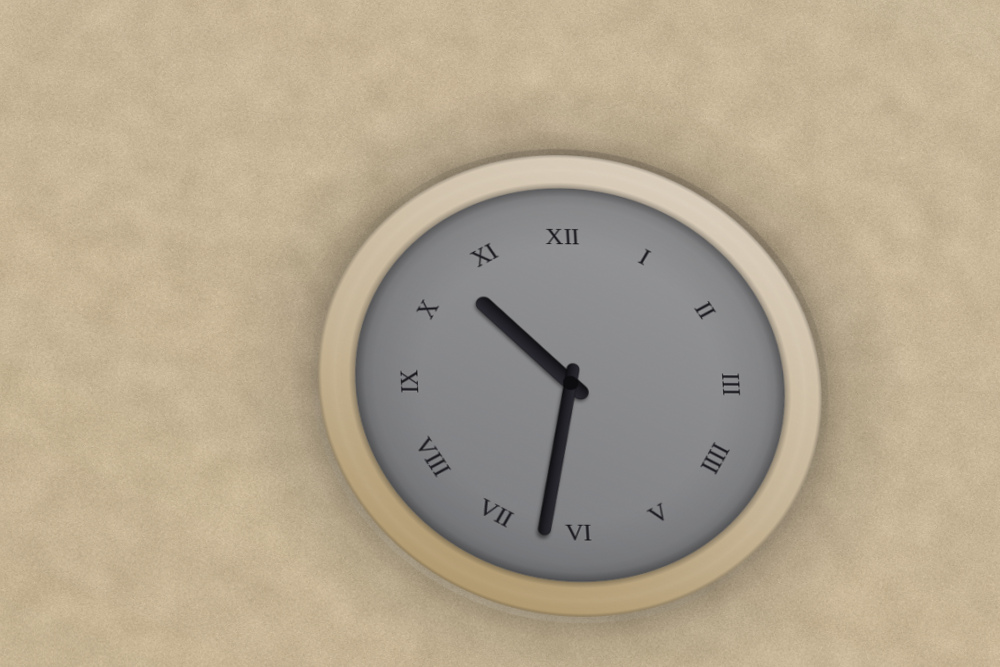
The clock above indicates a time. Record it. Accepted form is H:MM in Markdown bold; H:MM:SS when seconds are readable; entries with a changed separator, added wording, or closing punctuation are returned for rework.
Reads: **10:32**
